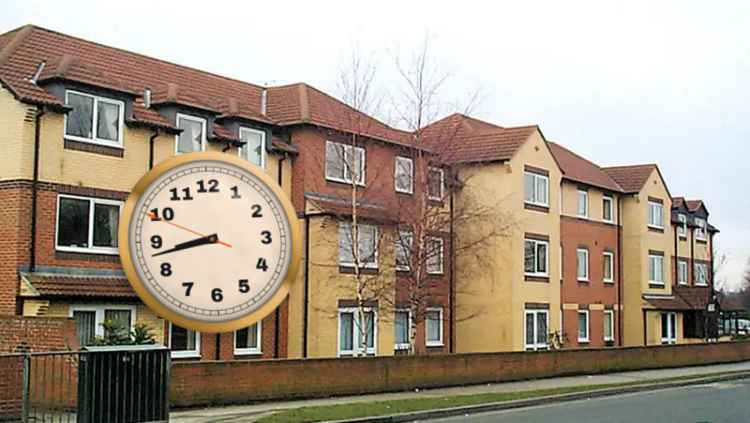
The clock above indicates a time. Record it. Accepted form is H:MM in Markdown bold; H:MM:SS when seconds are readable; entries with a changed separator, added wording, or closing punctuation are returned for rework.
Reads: **8:42:49**
